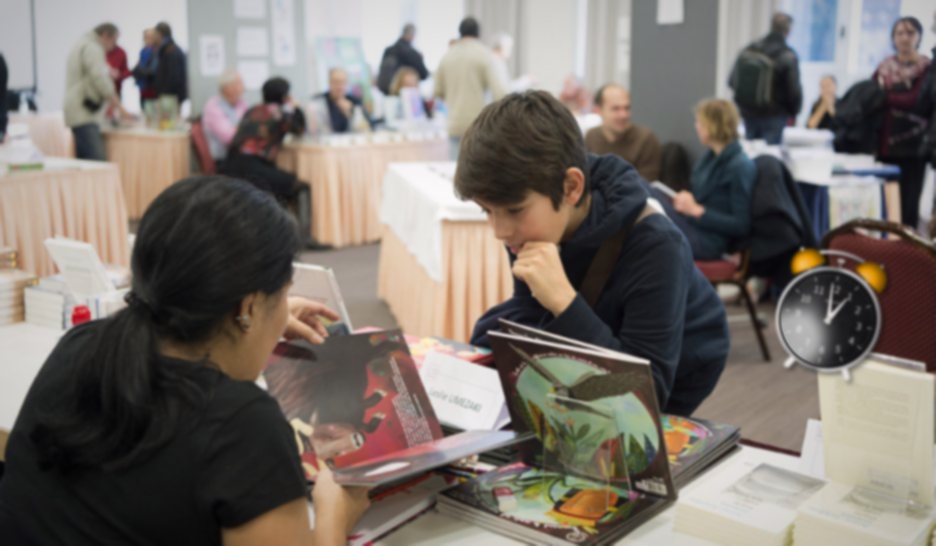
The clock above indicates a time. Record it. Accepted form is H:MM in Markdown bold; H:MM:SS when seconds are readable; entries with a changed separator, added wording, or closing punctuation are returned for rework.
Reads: **12:59**
